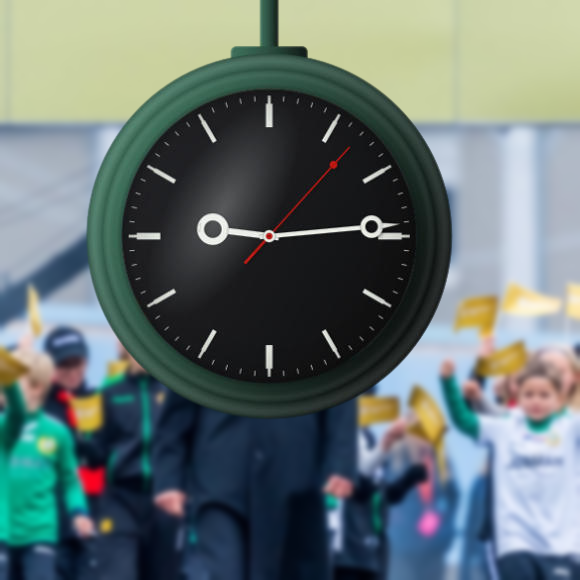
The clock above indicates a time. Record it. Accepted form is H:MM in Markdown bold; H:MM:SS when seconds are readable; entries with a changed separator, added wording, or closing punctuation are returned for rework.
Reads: **9:14:07**
